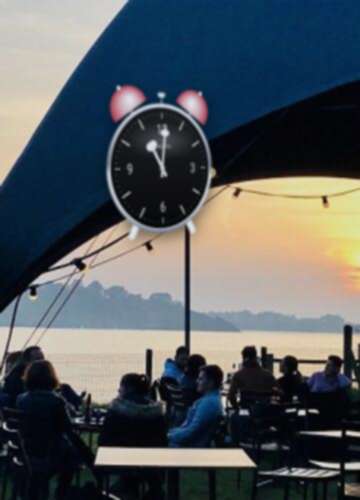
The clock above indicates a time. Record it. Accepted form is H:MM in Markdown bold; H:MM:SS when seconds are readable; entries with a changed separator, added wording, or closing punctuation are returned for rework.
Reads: **11:01**
